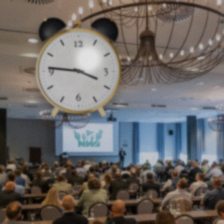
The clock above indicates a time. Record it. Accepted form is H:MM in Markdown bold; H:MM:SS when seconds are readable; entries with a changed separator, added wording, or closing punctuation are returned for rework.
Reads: **3:46**
